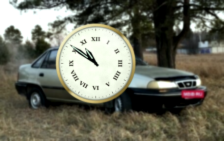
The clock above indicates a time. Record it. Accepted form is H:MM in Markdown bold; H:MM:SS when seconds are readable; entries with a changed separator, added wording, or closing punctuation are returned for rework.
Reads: **10:51**
